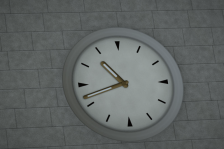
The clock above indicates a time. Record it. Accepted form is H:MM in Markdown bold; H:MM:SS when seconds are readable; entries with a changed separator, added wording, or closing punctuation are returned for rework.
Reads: **10:42**
